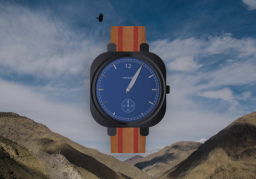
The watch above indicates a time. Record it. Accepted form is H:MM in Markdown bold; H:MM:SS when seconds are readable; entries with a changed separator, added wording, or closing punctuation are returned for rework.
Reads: **1:05**
